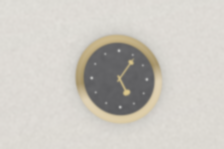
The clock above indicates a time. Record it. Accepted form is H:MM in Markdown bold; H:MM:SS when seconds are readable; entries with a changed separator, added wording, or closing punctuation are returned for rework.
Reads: **5:06**
